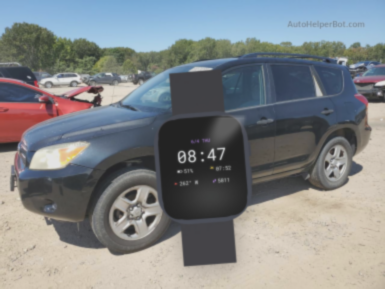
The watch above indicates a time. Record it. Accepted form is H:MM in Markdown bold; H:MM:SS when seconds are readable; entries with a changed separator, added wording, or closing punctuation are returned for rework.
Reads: **8:47**
